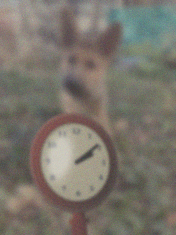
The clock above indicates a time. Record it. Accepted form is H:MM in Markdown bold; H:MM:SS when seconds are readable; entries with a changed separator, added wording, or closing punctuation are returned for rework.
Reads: **2:09**
